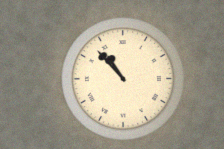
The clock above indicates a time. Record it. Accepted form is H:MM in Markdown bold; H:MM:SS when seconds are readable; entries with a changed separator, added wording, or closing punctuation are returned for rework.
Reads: **10:53**
